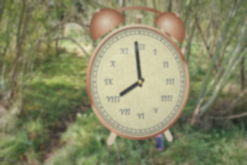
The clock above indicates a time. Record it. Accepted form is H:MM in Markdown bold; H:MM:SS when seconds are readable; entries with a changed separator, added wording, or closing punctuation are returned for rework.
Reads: **7:59**
